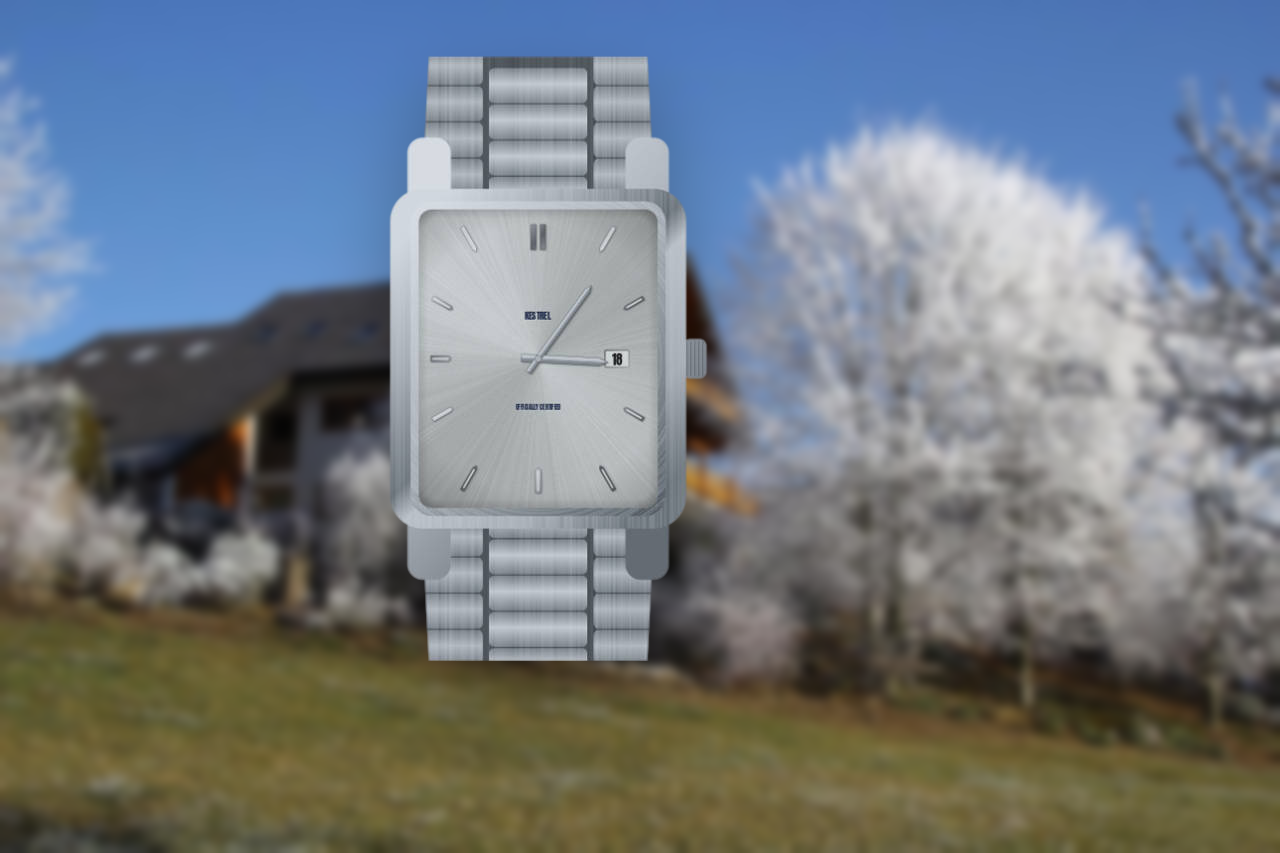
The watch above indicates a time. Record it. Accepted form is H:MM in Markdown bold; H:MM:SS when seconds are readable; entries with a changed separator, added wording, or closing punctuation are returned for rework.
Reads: **3:06**
